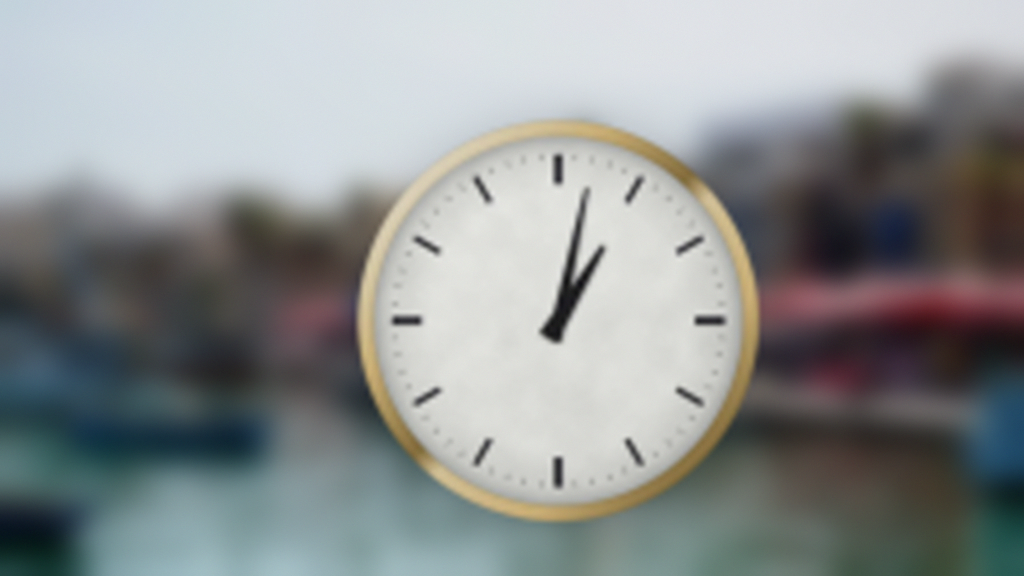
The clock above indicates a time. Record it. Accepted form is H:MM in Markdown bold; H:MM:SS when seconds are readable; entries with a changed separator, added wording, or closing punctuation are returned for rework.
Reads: **1:02**
